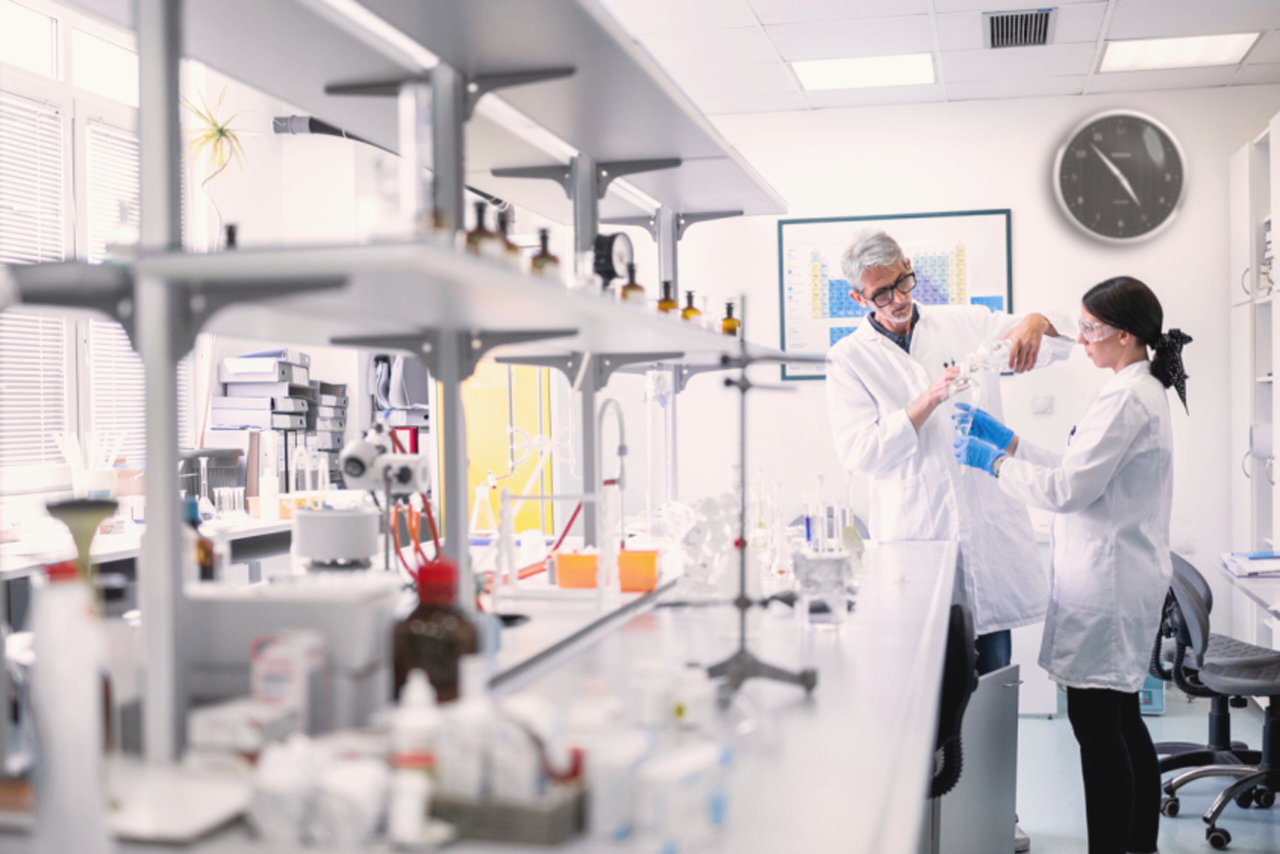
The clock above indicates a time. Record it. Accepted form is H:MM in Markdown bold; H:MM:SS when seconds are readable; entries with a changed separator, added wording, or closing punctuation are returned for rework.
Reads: **4:53**
